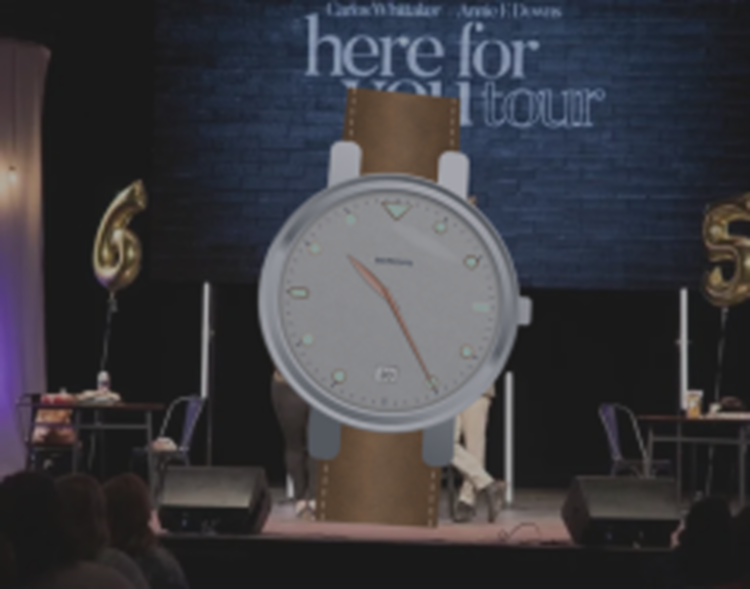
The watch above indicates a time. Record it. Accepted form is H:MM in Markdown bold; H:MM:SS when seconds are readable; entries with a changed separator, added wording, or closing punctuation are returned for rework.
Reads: **10:25**
